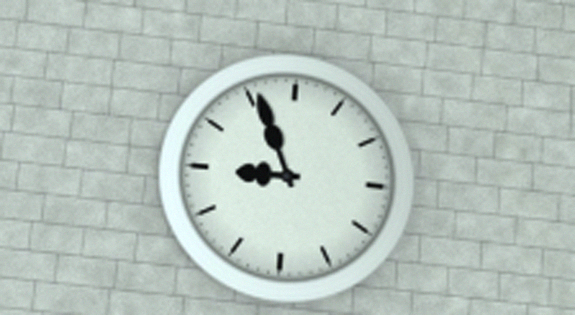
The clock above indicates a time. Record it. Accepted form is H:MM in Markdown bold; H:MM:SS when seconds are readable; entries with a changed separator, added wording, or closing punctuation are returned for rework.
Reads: **8:56**
